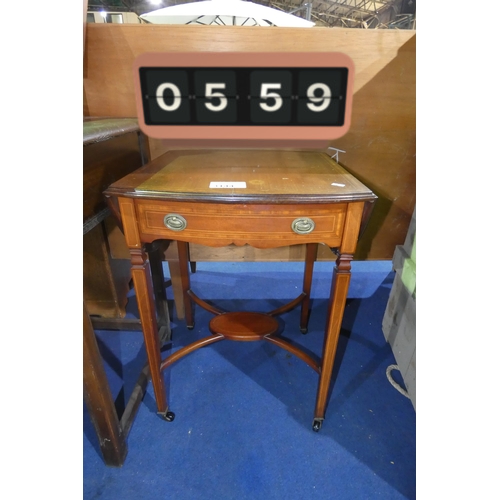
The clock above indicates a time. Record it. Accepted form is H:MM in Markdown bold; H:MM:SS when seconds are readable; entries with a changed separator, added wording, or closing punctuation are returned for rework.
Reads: **5:59**
